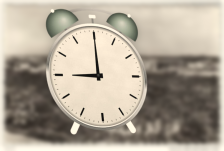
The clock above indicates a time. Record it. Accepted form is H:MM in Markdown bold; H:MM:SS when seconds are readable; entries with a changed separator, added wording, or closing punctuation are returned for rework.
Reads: **9:00**
